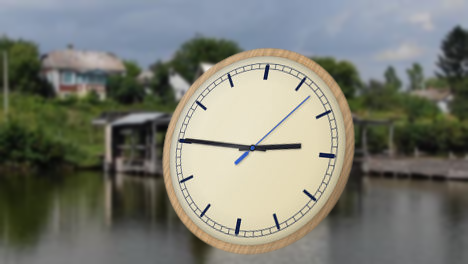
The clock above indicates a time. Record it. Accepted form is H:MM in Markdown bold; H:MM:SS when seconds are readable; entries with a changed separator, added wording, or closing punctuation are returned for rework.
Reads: **2:45:07**
